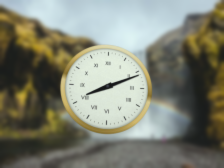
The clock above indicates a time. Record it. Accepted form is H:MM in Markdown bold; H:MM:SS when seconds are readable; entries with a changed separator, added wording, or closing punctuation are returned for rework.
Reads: **8:11**
